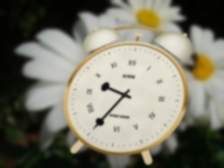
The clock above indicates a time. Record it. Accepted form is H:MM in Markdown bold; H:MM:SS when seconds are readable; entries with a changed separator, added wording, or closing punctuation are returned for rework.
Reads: **9:35**
